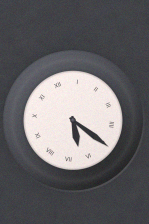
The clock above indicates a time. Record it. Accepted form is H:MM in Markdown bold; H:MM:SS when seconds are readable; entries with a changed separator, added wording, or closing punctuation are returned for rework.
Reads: **6:25**
